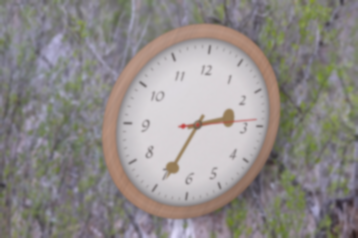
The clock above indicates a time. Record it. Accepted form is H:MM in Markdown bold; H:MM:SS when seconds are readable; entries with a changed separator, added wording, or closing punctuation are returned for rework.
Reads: **2:34:14**
